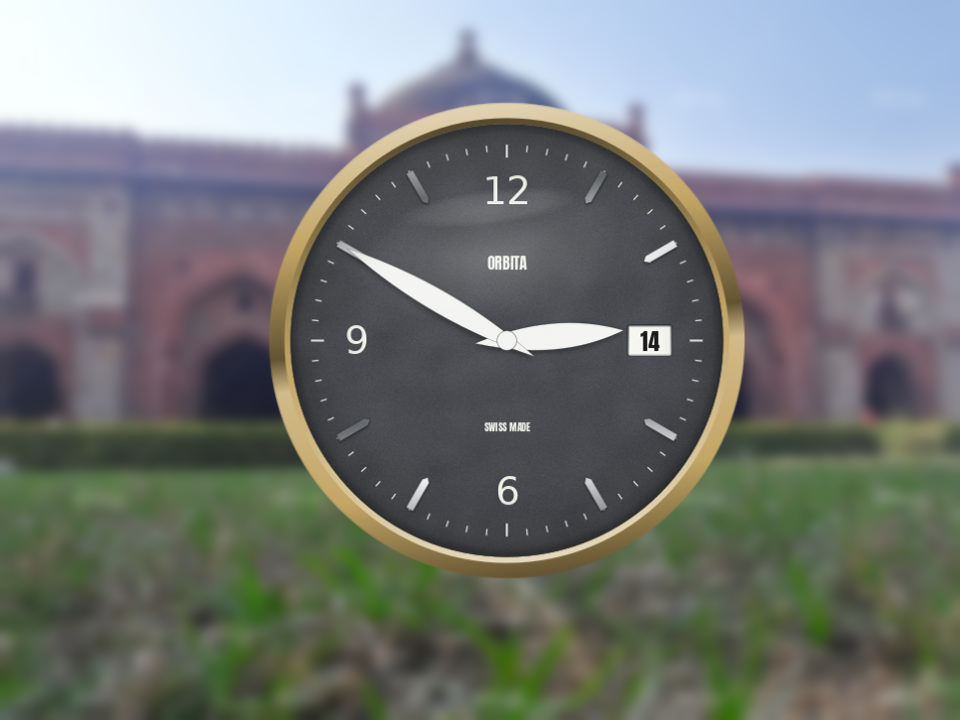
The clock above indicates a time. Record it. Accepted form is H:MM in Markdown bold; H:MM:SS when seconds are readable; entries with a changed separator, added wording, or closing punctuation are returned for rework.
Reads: **2:50**
